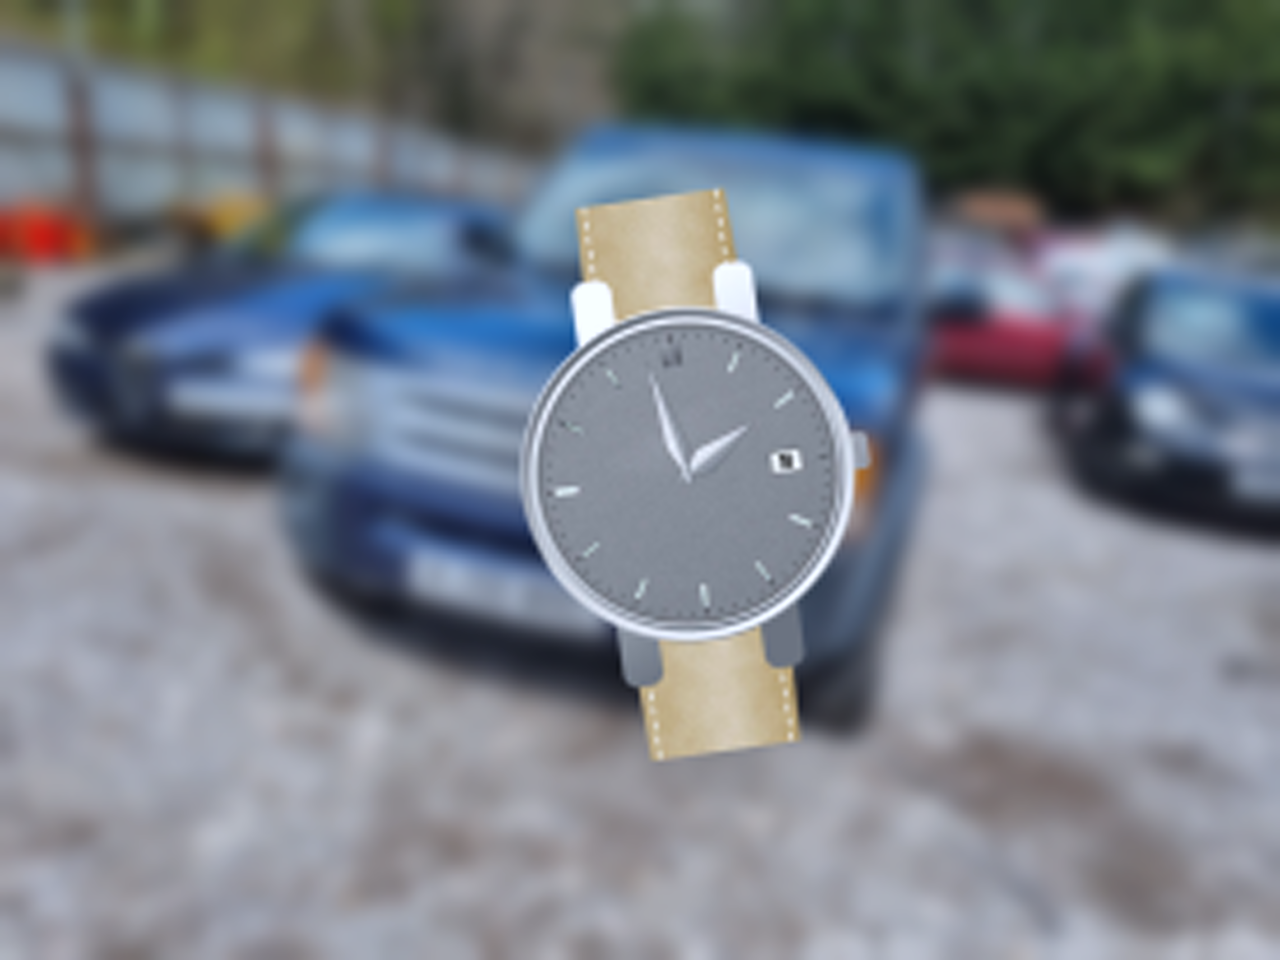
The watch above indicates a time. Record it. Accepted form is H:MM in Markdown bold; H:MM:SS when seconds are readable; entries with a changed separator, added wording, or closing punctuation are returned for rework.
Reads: **1:58**
